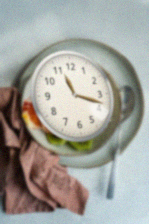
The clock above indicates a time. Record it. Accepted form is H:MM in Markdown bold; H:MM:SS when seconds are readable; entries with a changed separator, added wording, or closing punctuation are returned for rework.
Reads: **11:18**
